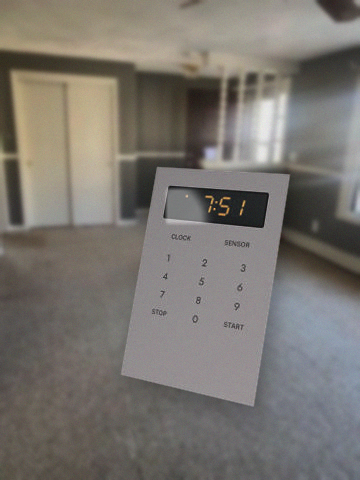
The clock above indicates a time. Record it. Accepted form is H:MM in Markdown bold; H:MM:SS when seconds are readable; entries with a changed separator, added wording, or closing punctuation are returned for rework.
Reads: **7:51**
